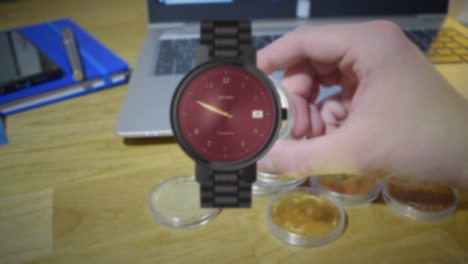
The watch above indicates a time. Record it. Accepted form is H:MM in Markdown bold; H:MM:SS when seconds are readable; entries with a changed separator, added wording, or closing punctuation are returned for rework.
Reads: **9:49**
